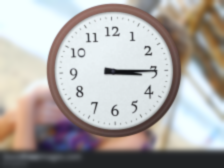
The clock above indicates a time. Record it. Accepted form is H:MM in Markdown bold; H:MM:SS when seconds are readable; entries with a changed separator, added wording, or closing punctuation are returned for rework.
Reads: **3:15**
